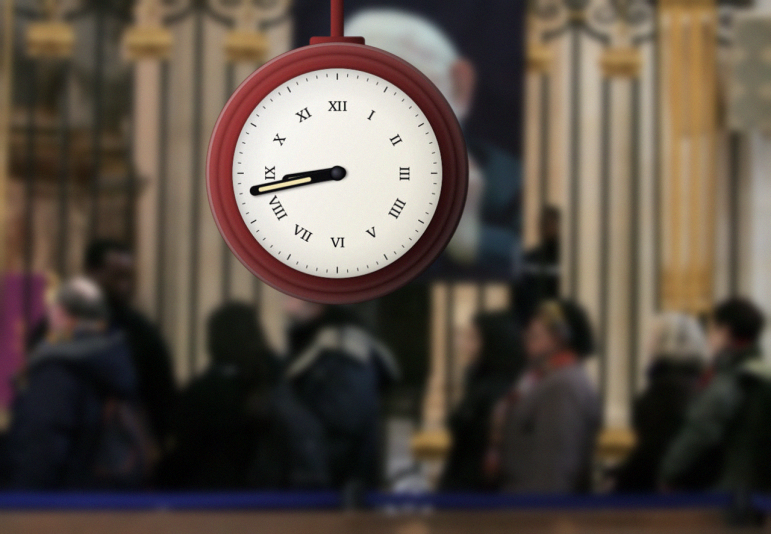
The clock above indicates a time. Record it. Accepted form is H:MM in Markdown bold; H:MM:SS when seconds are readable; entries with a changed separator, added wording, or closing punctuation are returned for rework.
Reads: **8:43**
